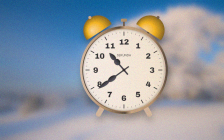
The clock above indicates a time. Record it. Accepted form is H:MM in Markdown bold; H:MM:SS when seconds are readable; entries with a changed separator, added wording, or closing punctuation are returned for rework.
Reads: **10:39**
